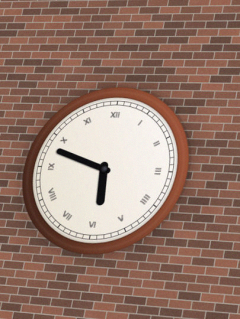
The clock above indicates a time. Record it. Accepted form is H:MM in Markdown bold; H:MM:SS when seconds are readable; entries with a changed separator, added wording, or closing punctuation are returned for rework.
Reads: **5:48**
